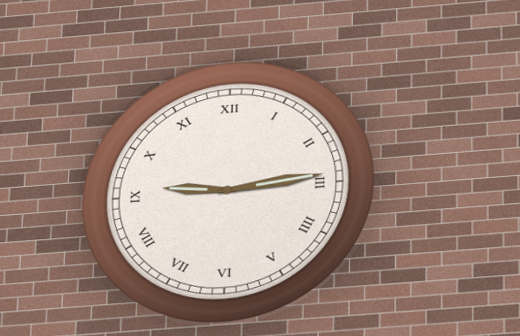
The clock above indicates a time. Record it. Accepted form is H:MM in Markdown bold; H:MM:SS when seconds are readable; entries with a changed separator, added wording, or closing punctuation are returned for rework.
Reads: **9:14**
